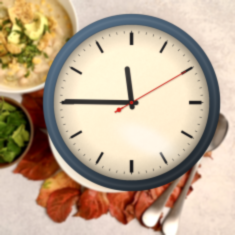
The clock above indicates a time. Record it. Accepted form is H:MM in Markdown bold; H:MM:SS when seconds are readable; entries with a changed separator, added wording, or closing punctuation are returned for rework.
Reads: **11:45:10**
